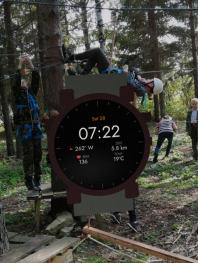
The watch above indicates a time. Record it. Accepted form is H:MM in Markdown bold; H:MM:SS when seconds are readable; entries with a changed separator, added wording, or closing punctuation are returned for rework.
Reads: **7:22**
